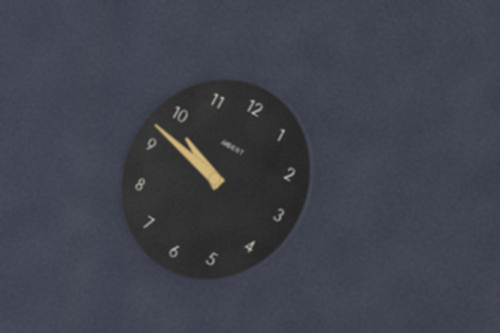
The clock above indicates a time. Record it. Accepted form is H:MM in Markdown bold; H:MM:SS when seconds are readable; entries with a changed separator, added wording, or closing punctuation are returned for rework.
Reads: **9:47**
